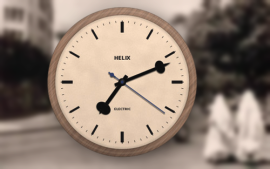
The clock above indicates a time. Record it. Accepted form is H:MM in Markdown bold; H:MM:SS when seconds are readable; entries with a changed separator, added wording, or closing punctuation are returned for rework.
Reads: **7:11:21**
